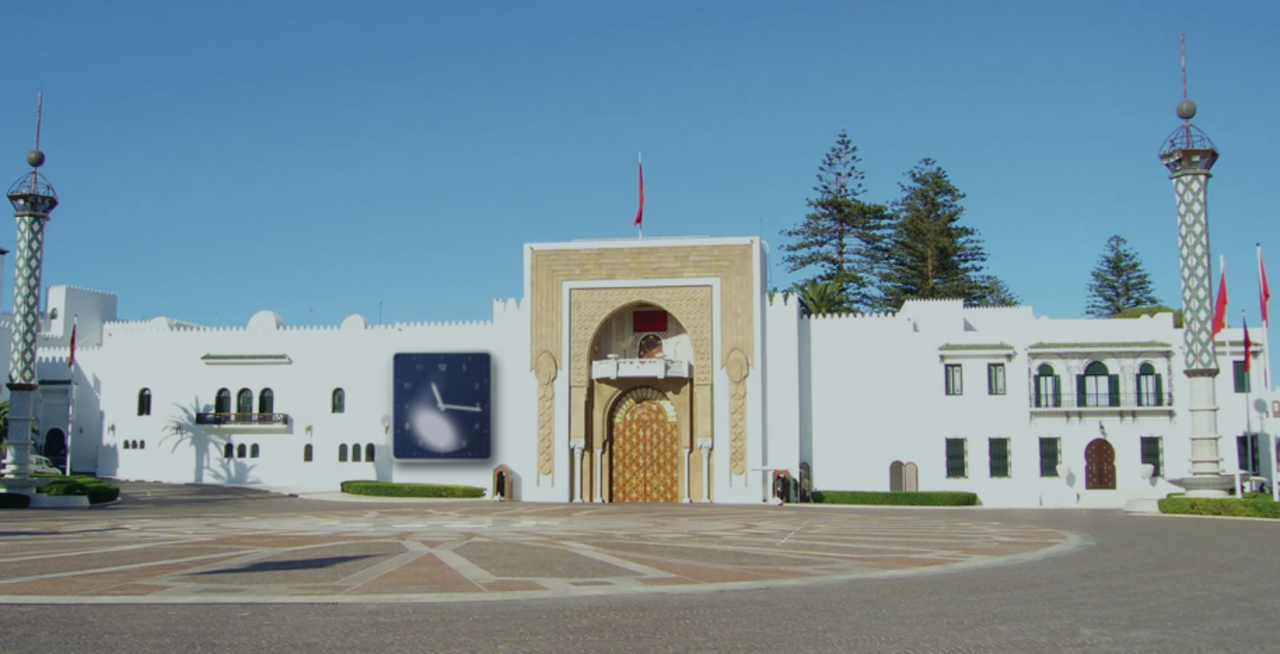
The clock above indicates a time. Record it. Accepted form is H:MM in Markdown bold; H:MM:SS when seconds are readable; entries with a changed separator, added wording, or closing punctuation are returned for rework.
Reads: **11:16**
